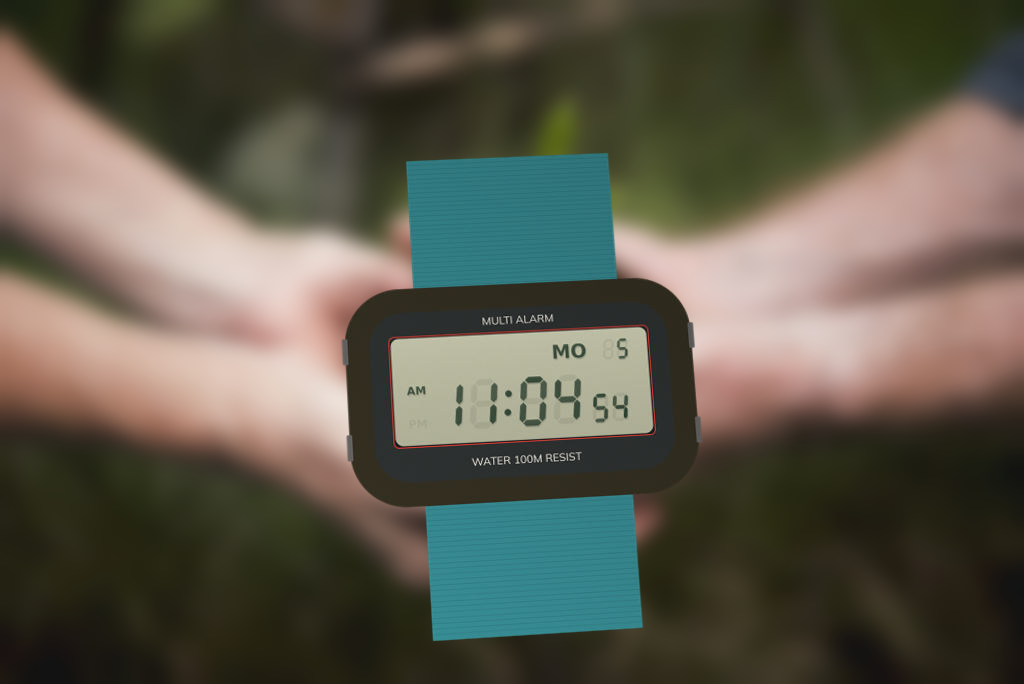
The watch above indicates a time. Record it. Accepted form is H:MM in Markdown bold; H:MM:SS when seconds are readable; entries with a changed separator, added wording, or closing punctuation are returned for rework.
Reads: **11:04:54**
